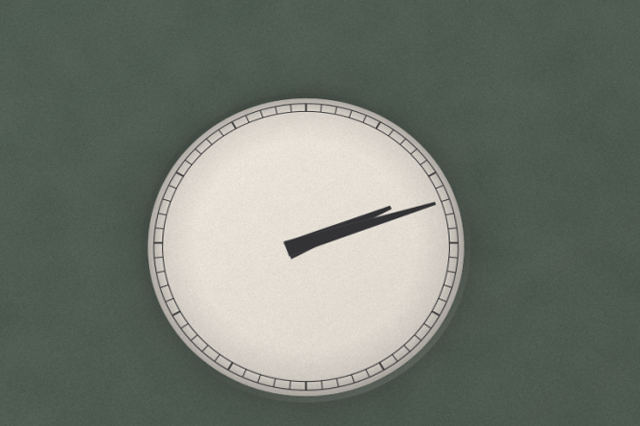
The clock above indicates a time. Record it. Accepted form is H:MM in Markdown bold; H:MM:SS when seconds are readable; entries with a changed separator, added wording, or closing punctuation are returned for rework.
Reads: **2:12**
